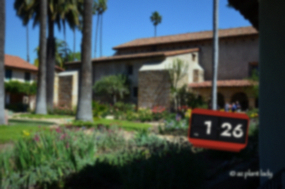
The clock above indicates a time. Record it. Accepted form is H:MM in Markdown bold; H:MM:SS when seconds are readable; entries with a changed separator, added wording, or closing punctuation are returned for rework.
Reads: **1:26**
